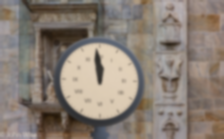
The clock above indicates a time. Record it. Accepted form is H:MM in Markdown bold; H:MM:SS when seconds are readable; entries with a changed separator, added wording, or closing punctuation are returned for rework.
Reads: **11:59**
